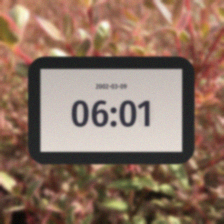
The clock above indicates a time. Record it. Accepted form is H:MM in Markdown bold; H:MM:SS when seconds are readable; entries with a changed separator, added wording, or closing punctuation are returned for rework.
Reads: **6:01**
